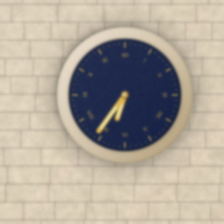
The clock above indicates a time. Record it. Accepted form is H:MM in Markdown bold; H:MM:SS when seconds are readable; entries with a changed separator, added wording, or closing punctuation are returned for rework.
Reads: **6:36**
